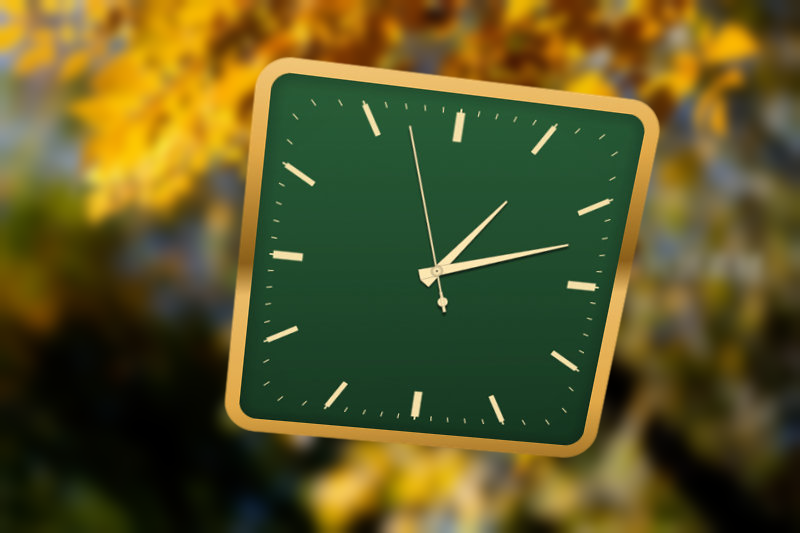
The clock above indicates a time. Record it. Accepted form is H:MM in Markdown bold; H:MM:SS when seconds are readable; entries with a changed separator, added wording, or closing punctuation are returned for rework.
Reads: **1:11:57**
